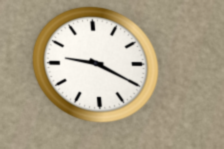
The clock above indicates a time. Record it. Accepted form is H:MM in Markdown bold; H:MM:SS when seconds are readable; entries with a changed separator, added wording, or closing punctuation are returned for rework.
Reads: **9:20**
